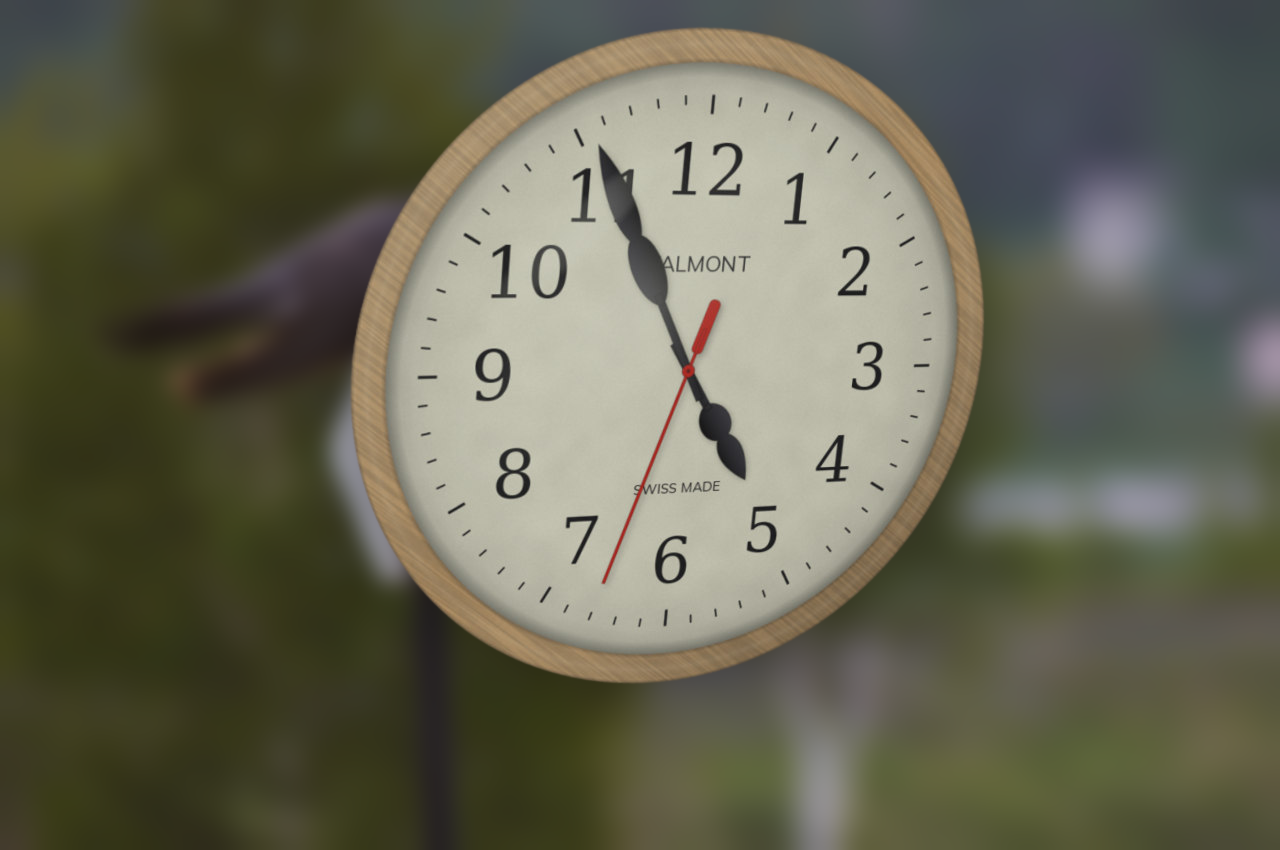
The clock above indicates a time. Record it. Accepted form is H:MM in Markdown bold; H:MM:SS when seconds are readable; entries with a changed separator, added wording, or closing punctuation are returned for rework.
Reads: **4:55:33**
